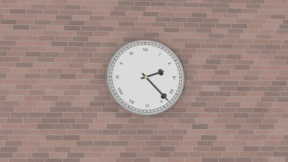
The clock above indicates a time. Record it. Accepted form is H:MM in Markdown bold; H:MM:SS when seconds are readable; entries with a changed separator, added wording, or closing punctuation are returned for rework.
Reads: **2:23**
